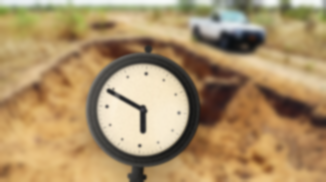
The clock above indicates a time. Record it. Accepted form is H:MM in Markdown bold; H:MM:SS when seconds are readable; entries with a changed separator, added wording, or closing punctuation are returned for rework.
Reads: **5:49**
